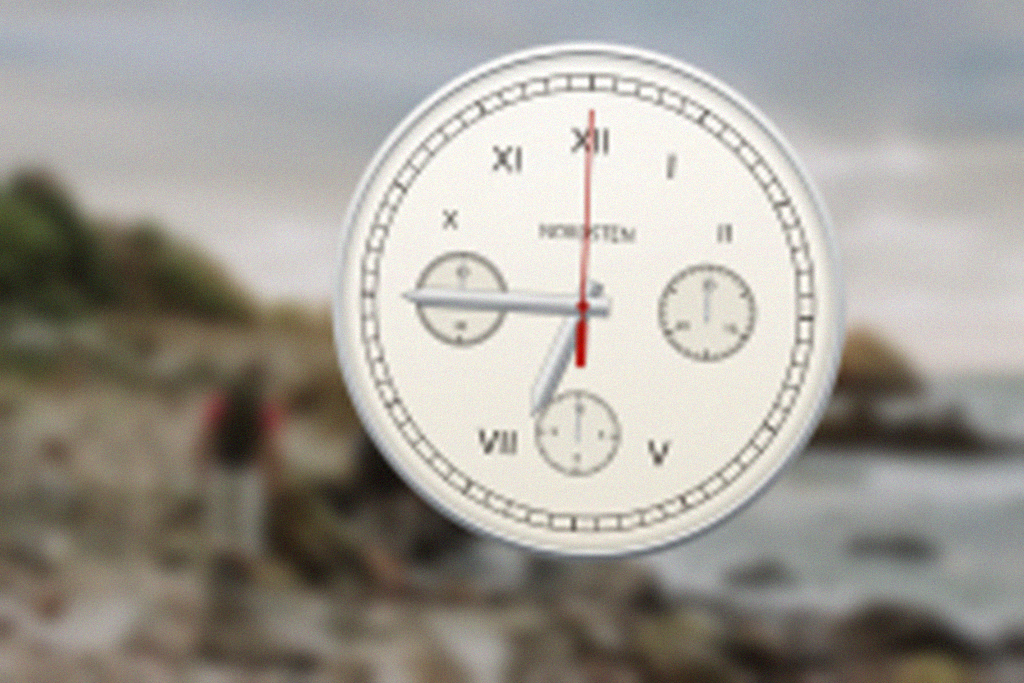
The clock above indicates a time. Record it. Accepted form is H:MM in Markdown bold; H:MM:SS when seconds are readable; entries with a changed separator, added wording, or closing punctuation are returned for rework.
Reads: **6:45**
